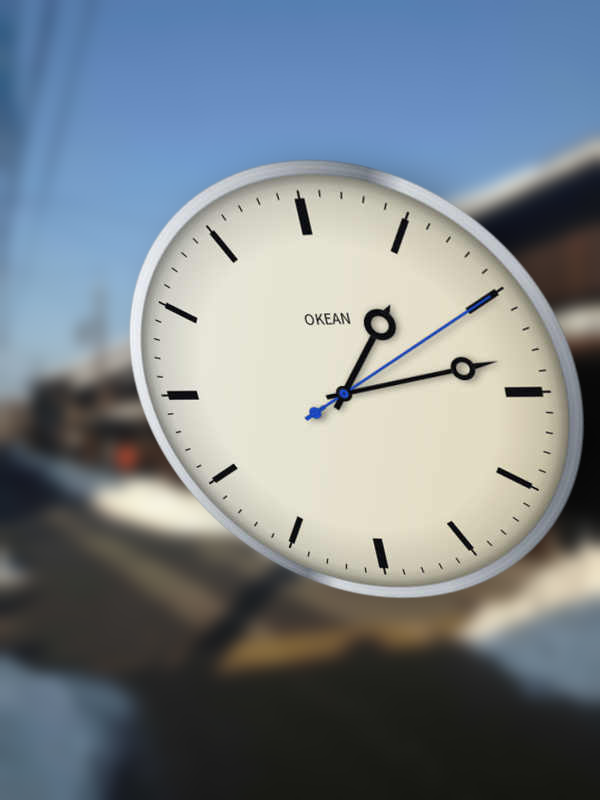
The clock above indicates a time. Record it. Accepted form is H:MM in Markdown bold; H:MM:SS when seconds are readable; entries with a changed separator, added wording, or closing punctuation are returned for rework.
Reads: **1:13:10**
